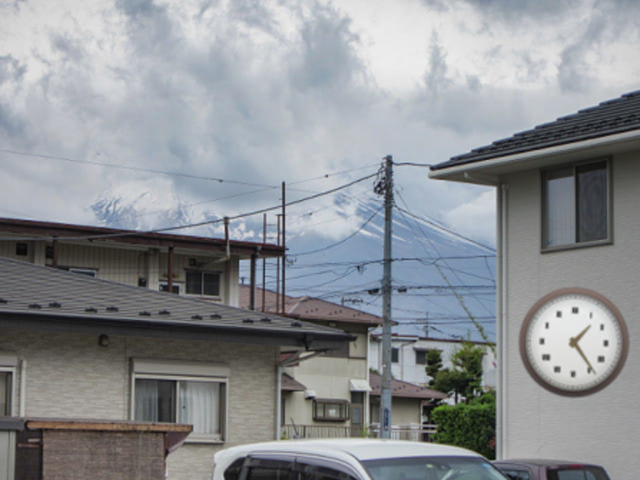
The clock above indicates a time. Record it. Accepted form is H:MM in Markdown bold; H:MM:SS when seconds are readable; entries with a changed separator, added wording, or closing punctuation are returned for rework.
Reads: **1:24**
